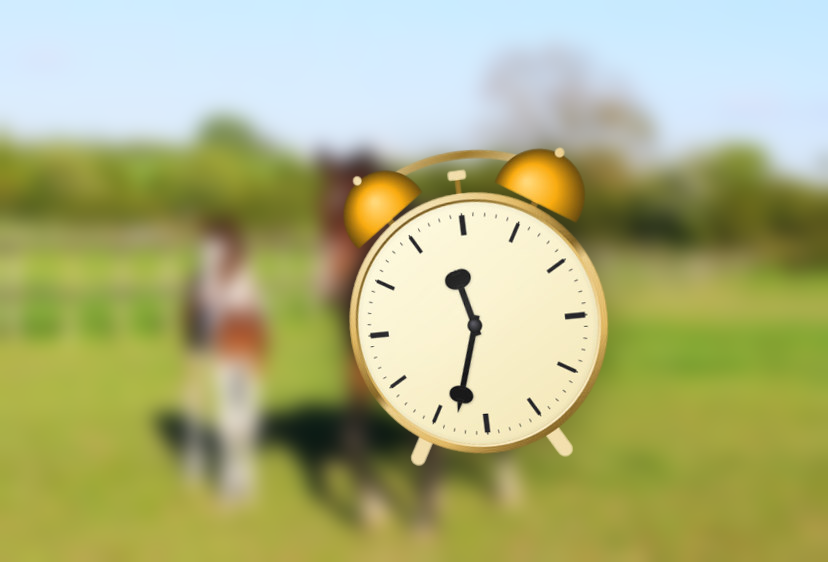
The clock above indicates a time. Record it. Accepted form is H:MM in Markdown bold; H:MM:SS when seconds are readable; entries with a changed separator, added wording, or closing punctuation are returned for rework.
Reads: **11:33**
